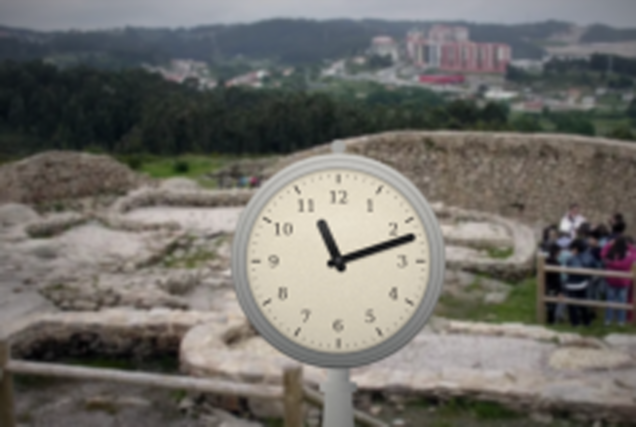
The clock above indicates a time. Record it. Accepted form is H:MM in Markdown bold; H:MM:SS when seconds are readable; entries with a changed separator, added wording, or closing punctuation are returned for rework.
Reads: **11:12**
